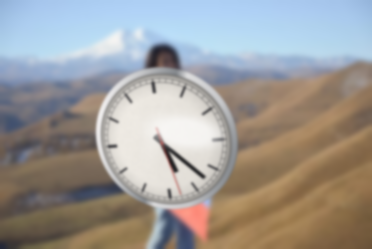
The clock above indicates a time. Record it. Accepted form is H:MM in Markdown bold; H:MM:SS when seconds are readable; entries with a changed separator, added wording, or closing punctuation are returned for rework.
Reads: **5:22:28**
